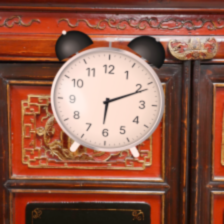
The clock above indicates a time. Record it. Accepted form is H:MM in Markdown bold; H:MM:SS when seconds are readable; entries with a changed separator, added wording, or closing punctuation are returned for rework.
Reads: **6:11**
